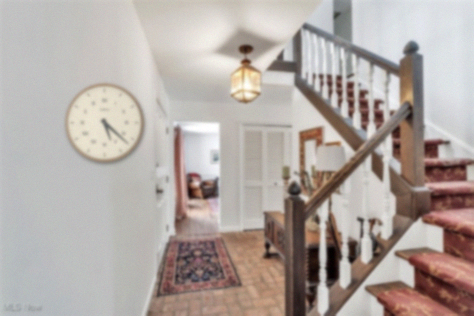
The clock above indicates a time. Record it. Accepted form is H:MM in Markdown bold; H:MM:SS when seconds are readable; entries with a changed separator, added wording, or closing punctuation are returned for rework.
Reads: **5:22**
